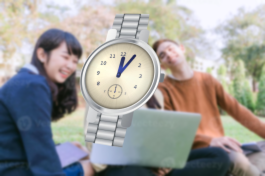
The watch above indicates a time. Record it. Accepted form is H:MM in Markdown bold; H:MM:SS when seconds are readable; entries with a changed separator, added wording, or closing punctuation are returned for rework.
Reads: **12:05**
